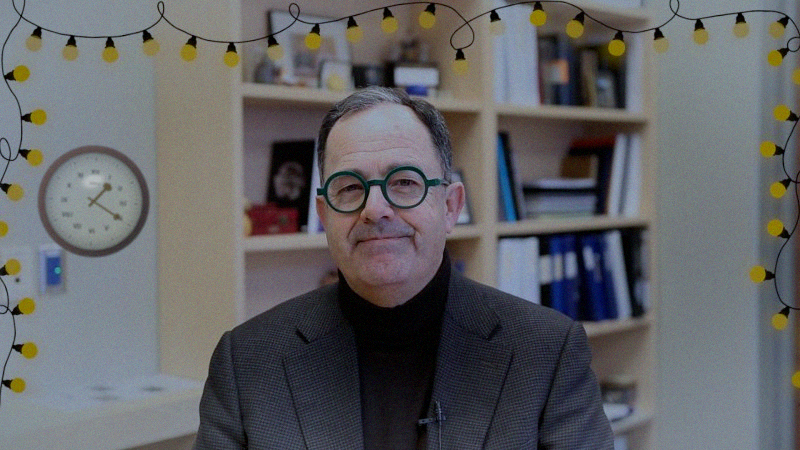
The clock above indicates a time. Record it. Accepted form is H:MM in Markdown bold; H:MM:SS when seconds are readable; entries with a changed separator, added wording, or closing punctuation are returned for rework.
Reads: **1:20**
